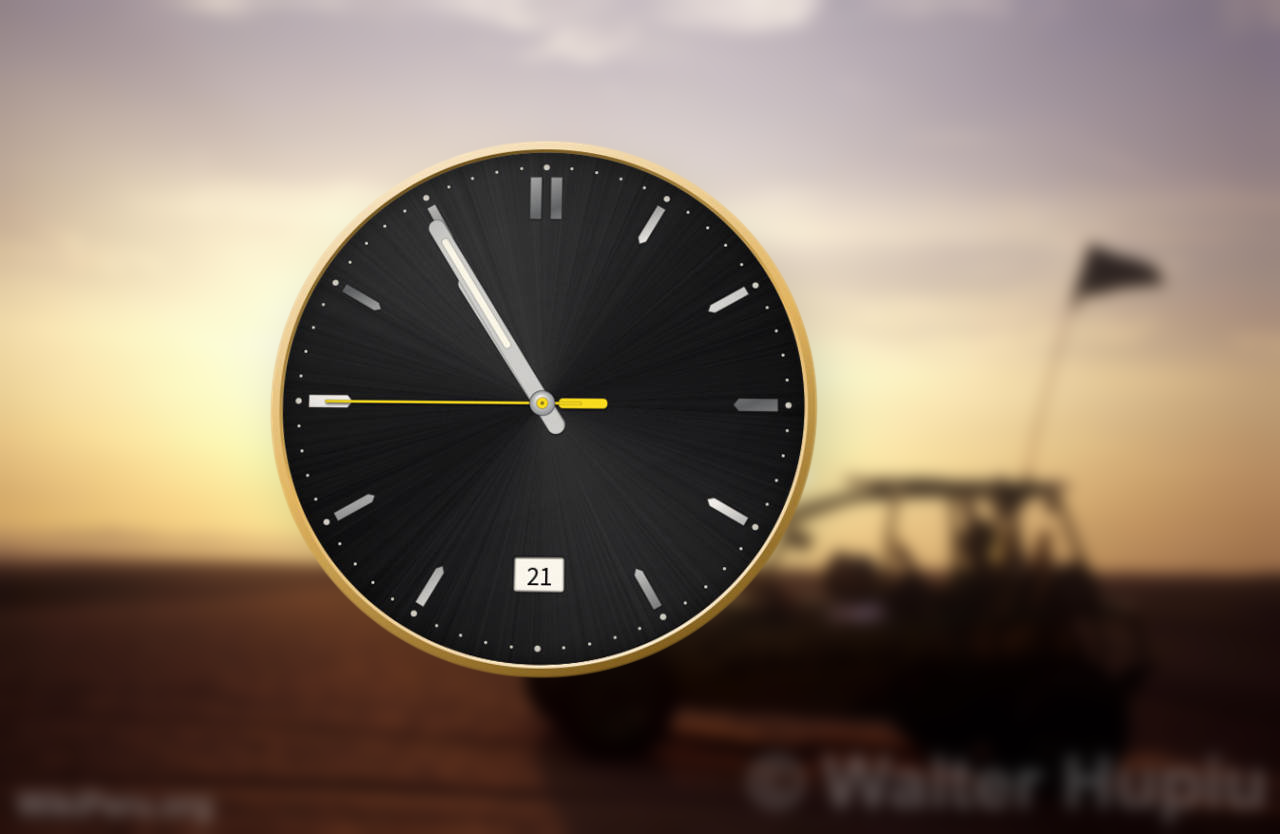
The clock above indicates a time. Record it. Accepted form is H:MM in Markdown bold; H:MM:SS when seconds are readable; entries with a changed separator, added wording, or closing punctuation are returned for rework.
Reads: **10:54:45**
